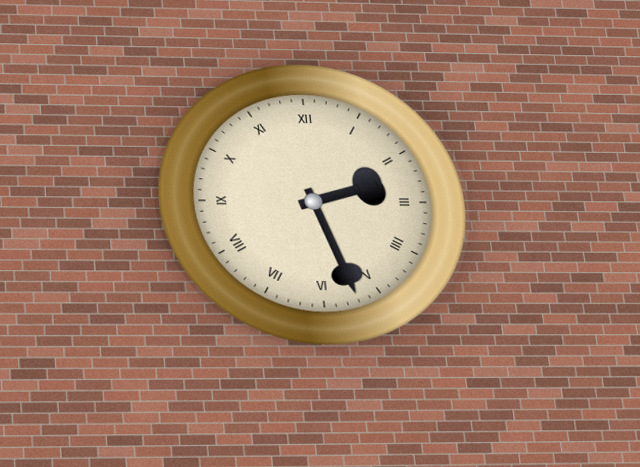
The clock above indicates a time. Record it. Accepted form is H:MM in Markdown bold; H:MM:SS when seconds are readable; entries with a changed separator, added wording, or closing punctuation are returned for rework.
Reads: **2:27**
